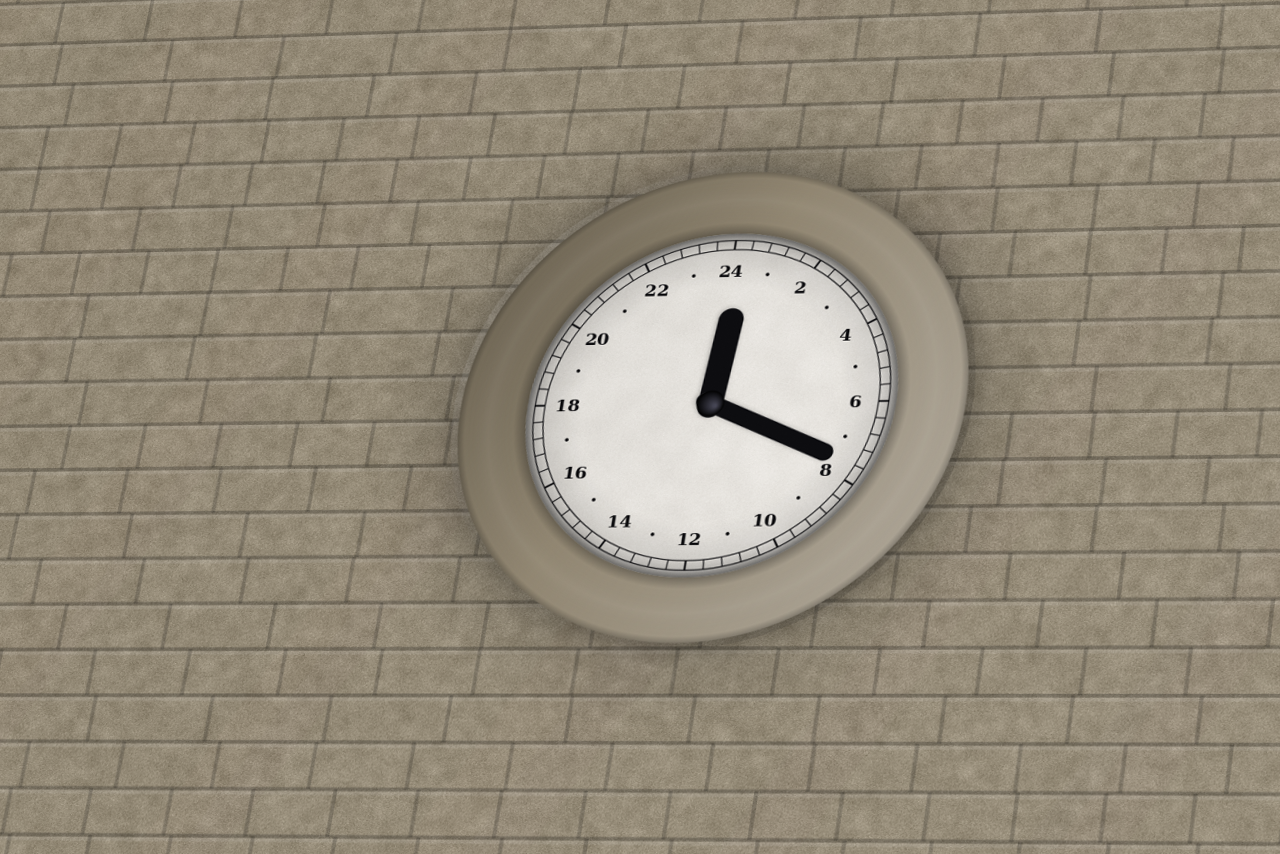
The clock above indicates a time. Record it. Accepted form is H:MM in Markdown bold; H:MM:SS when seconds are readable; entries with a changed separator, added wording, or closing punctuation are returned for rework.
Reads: **0:19**
